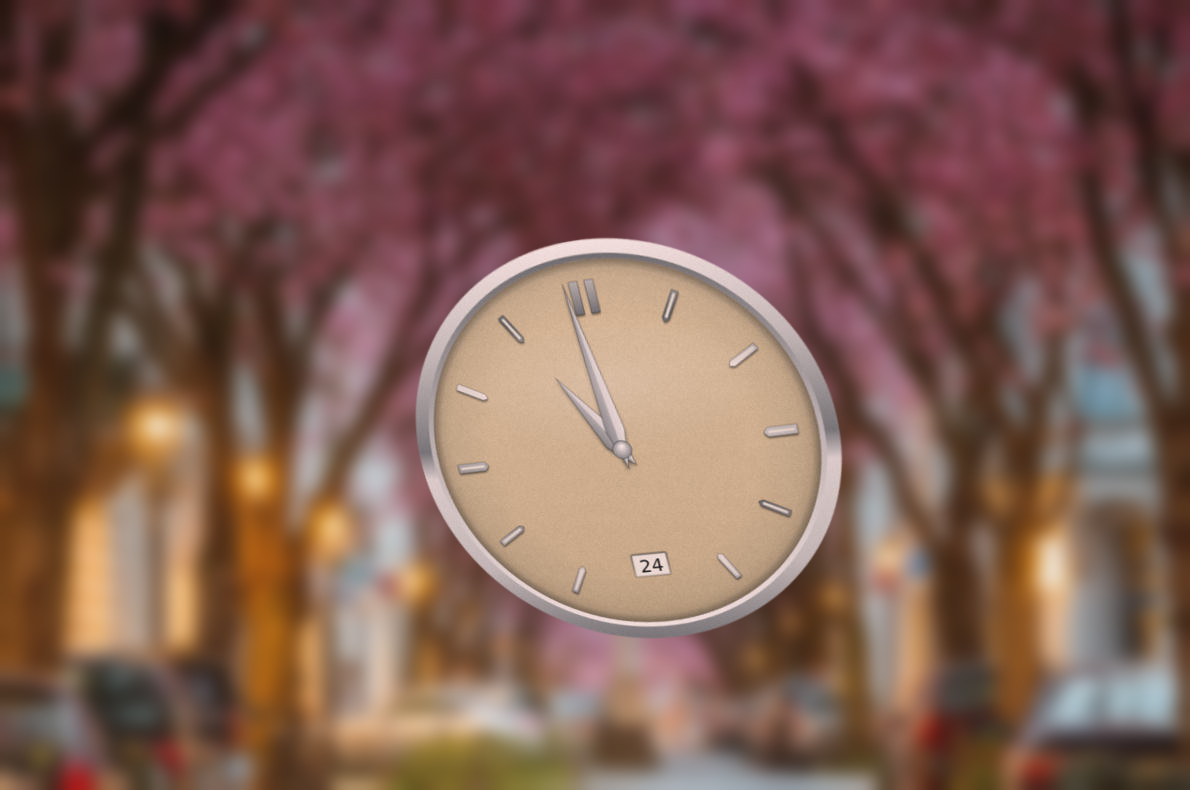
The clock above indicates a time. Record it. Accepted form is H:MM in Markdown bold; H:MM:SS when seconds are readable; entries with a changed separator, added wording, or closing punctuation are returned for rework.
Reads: **10:59**
